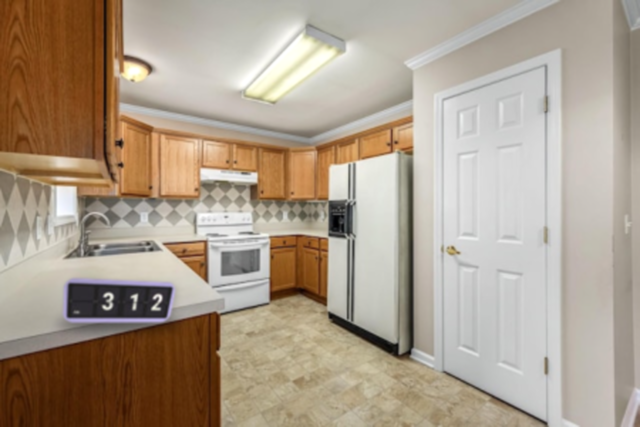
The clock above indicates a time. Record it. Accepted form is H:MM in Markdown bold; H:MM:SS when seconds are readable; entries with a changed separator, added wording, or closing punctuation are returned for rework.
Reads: **3:12**
